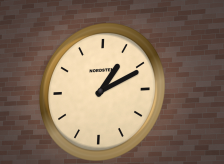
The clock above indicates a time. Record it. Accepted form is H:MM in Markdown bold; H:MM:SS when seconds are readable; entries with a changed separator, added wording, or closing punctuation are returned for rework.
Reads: **1:11**
